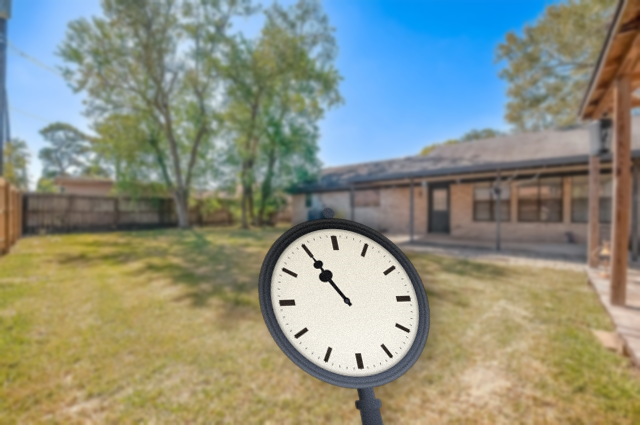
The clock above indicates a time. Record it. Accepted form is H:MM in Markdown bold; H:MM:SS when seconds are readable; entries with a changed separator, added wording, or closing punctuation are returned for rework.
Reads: **10:55**
